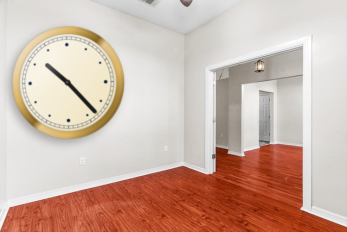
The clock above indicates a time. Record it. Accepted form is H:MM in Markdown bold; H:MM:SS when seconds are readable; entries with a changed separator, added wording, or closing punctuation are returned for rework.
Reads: **10:23**
